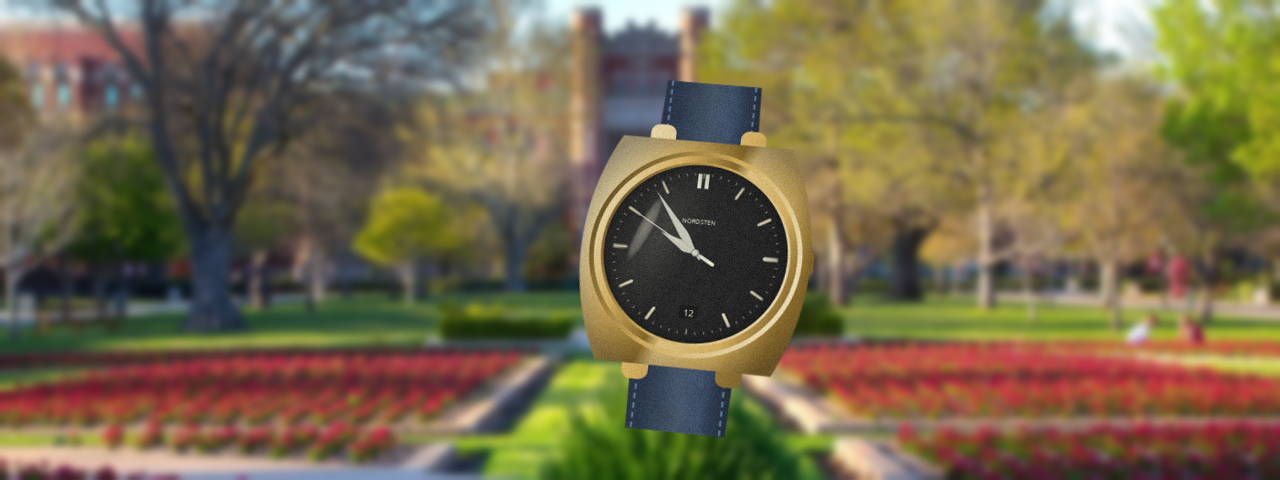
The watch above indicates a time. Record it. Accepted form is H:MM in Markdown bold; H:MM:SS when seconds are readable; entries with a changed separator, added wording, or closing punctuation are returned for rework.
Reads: **9:53:50**
